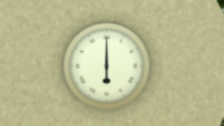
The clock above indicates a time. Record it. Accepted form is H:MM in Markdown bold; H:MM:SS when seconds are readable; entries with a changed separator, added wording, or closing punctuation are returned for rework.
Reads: **6:00**
